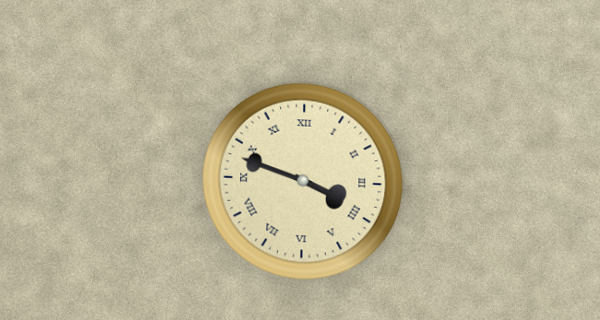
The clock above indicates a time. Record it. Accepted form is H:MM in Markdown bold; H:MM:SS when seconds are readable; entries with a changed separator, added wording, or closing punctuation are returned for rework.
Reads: **3:48**
